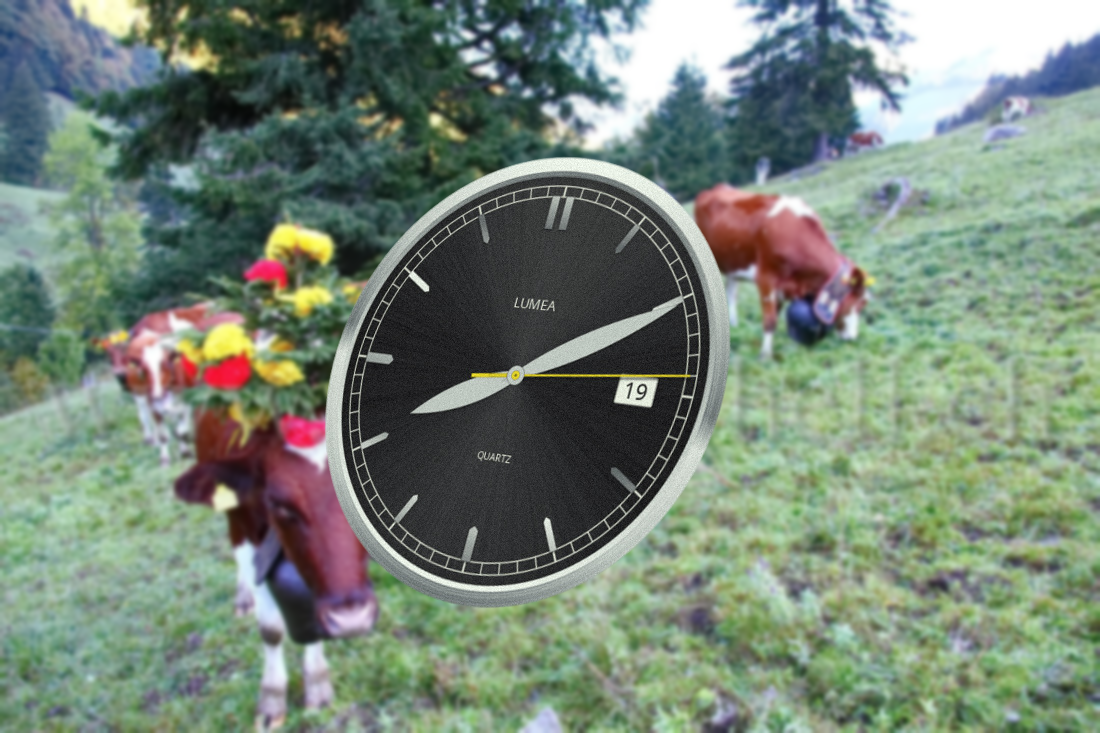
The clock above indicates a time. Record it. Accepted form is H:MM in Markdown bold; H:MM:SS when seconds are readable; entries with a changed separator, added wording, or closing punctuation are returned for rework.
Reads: **8:10:14**
